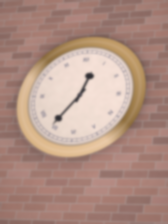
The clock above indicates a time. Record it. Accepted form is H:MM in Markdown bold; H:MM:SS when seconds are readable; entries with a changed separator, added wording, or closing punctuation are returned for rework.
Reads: **12:36**
